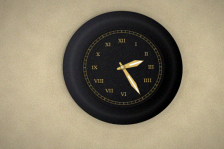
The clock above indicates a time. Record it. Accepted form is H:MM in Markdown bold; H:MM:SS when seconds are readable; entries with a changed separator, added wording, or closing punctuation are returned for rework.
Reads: **2:25**
